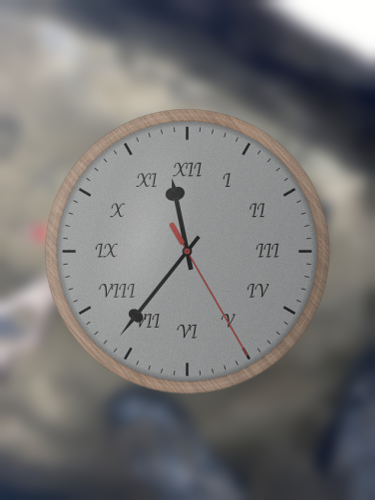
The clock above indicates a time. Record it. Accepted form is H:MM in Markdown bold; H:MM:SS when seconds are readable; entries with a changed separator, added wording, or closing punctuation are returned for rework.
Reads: **11:36:25**
